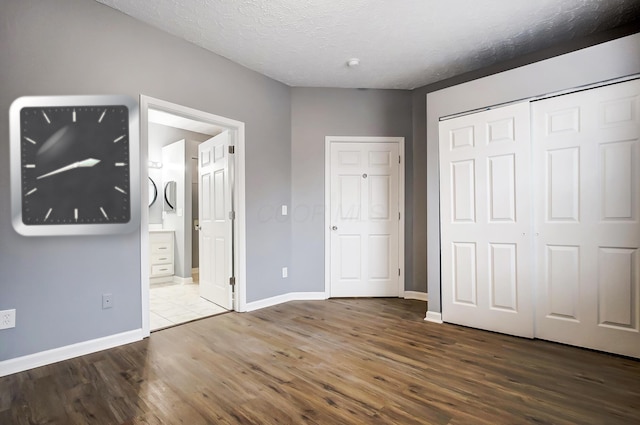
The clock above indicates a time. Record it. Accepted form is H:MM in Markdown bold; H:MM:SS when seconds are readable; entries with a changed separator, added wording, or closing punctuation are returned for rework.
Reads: **2:42**
